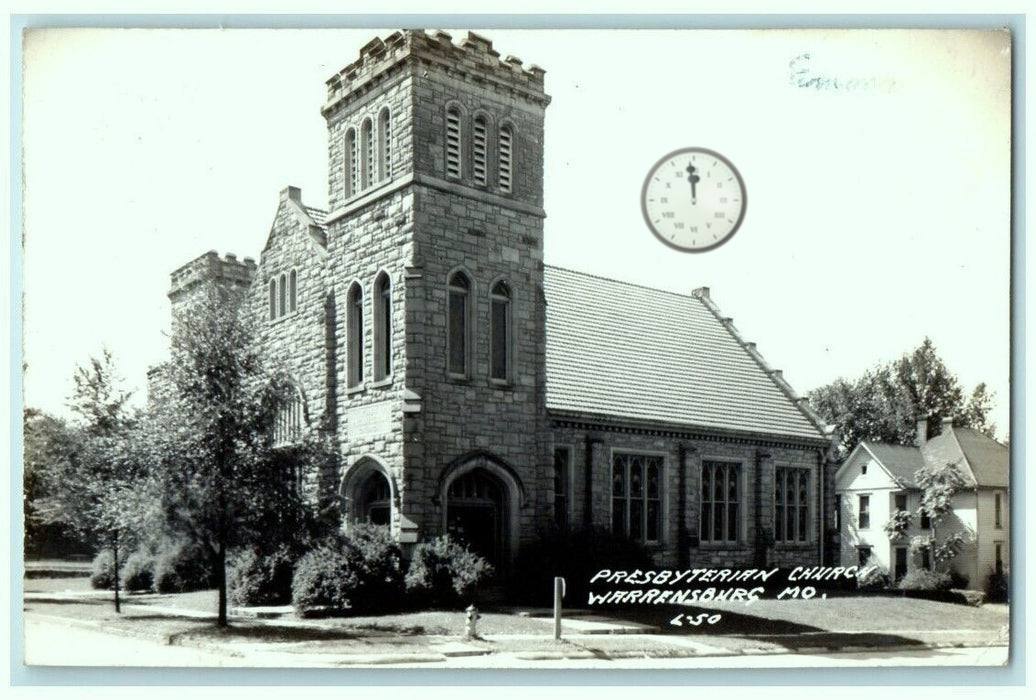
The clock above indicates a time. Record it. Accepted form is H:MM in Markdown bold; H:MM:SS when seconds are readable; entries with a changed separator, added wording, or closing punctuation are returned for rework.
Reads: **11:59**
